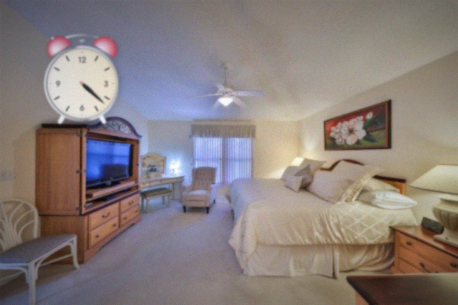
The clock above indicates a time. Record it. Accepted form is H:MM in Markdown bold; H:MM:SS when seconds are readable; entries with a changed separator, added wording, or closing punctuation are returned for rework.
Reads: **4:22**
